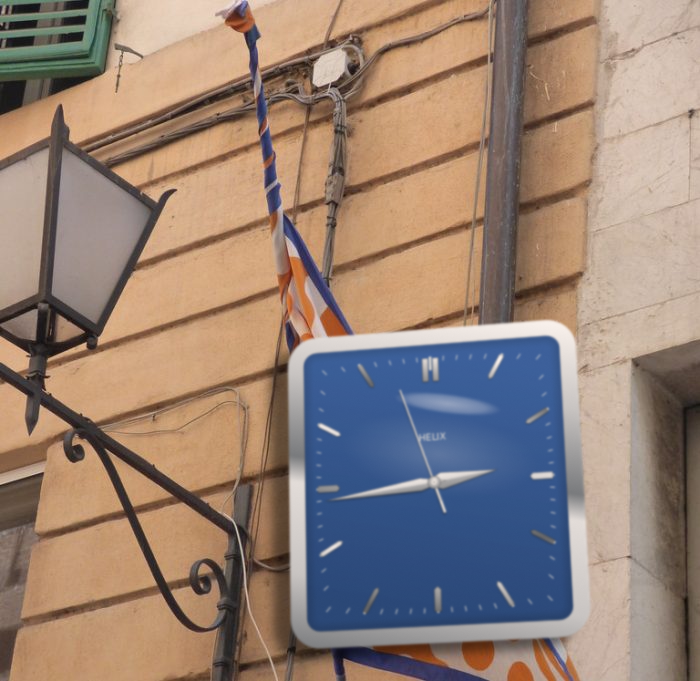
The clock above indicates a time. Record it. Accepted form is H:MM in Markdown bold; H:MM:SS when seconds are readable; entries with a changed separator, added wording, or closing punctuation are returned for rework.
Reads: **2:43:57**
